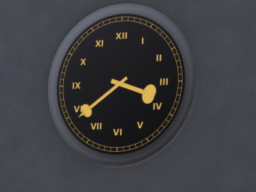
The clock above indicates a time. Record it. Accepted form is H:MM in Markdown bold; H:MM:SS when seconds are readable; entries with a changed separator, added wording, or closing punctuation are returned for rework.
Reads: **3:39**
